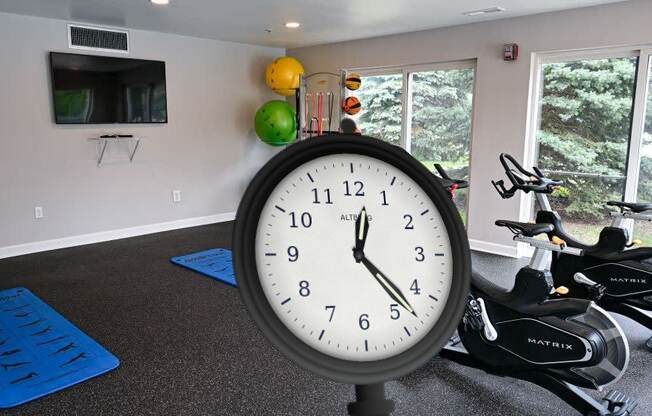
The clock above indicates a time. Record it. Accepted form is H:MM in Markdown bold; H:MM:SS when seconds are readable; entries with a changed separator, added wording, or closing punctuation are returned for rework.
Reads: **12:23**
